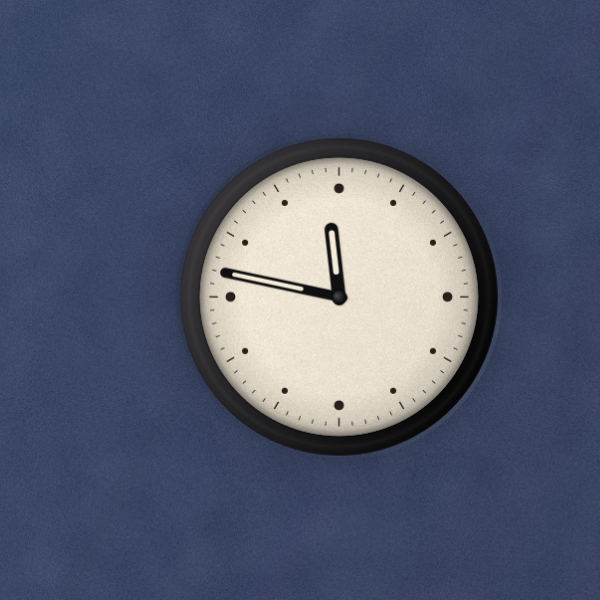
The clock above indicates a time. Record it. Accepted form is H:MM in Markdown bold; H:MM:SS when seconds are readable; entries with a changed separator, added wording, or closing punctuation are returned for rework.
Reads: **11:47**
